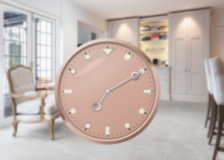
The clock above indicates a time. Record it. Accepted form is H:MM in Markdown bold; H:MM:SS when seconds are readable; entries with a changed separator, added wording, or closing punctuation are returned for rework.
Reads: **7:10**
